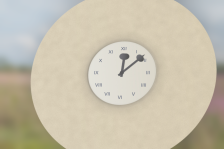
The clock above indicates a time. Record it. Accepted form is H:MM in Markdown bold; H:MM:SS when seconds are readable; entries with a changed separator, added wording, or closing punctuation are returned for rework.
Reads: **12:08**
